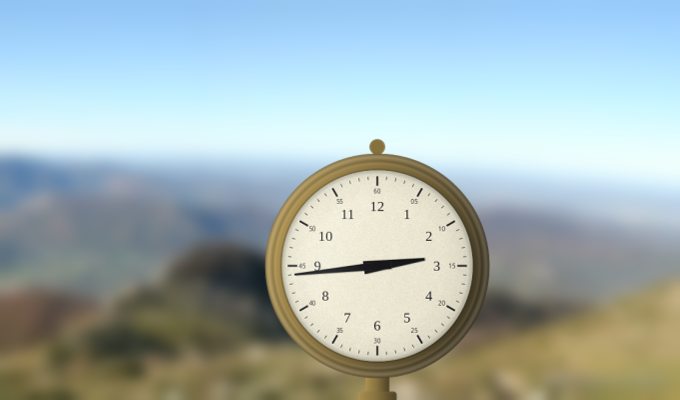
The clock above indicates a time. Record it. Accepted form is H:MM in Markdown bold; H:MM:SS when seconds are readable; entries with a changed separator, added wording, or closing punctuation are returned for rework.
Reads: **2:44**
